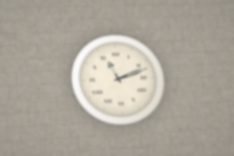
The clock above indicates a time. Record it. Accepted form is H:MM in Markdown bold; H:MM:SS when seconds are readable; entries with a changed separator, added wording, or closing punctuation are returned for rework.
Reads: **11:12**
